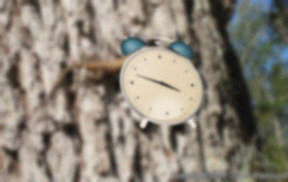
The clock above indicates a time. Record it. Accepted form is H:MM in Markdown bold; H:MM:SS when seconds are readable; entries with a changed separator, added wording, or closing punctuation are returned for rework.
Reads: **3:48**
